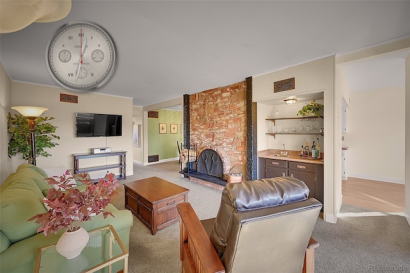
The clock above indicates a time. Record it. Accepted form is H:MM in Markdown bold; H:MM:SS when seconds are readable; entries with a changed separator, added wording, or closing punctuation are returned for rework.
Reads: **12:32**
